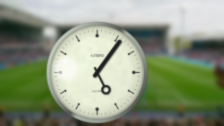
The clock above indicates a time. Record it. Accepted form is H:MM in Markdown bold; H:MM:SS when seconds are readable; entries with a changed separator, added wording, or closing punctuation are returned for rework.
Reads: **5:06**
